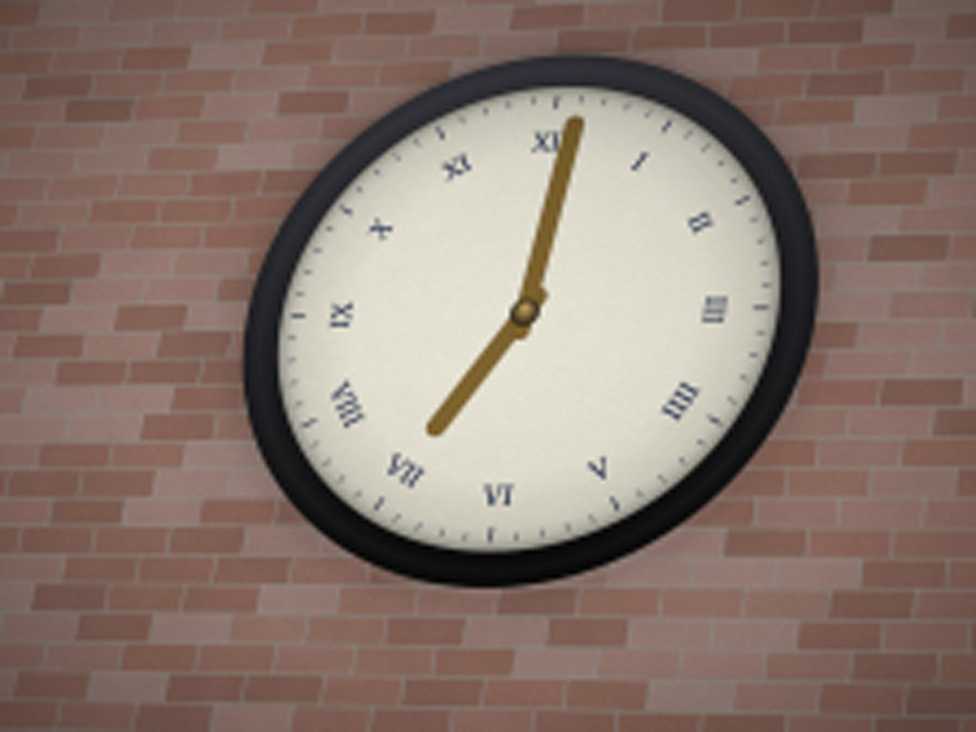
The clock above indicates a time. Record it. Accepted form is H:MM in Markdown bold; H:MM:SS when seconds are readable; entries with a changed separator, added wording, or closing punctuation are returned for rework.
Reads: **7:01**
